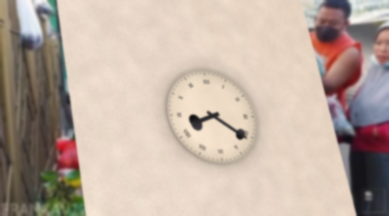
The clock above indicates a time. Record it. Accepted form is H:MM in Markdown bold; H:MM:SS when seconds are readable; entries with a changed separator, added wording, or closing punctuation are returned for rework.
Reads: **8:21**
